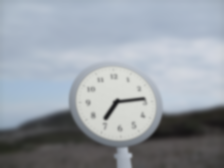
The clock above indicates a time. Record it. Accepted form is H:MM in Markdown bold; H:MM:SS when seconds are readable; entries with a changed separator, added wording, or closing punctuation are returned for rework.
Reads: **7:14**
